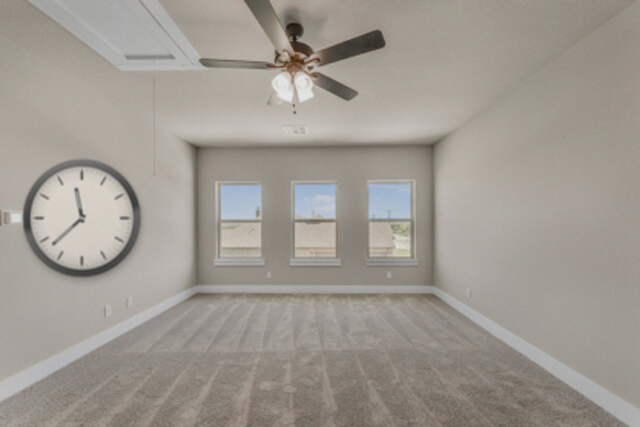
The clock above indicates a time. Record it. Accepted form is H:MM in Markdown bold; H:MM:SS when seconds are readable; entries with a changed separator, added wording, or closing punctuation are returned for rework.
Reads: **11:38**
